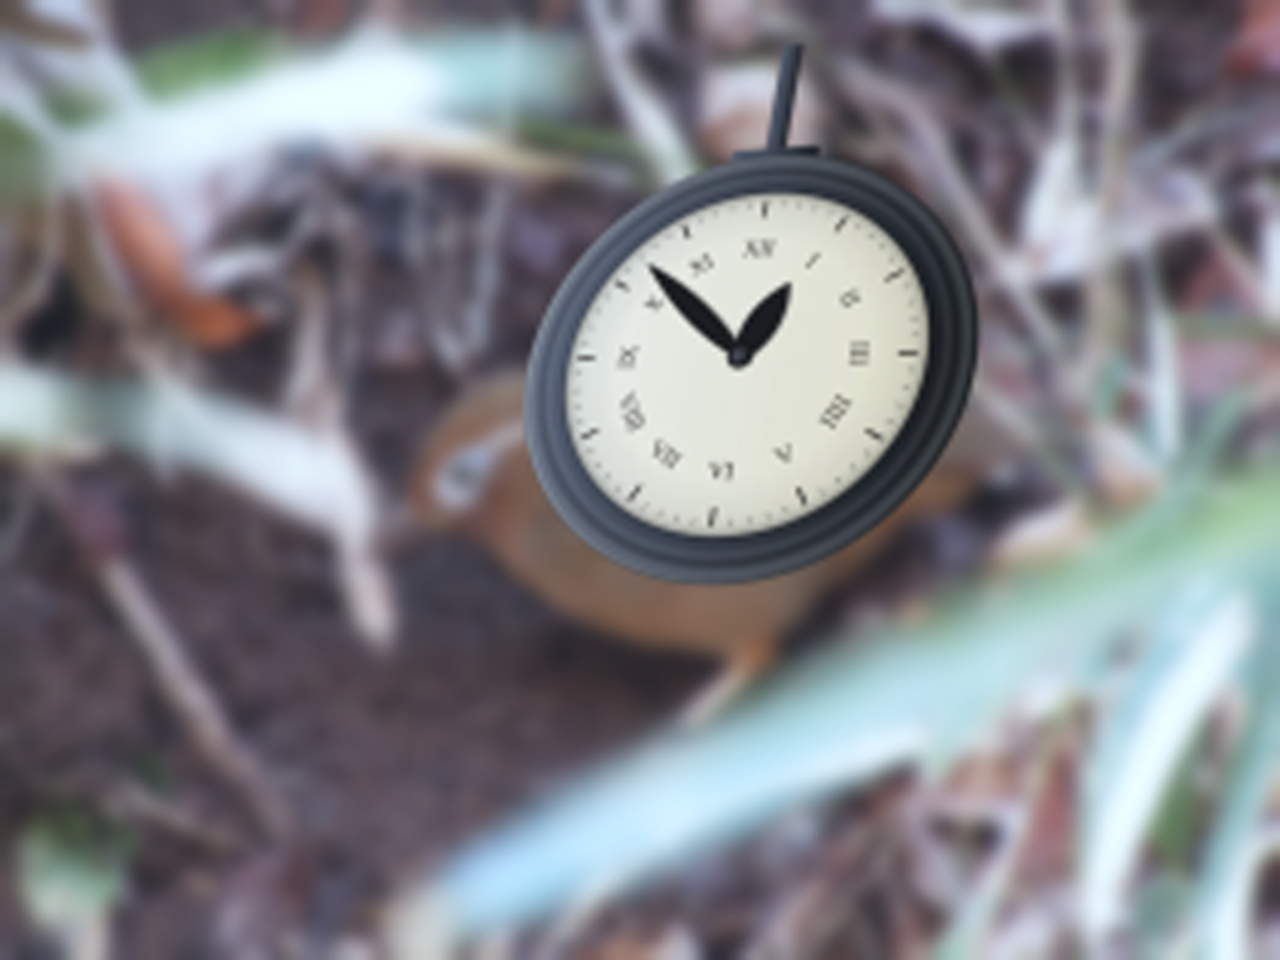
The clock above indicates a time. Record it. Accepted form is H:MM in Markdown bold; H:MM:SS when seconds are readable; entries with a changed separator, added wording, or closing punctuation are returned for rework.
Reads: **12:52**
